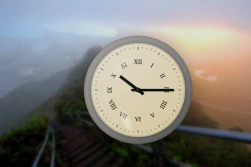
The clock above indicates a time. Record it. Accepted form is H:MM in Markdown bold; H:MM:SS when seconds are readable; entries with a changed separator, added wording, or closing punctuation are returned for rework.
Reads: **10:15**
